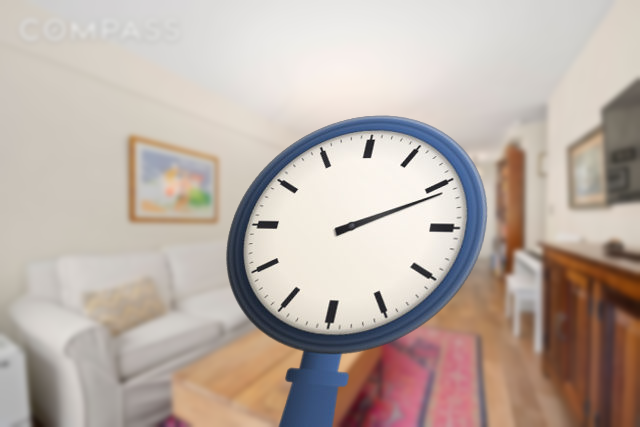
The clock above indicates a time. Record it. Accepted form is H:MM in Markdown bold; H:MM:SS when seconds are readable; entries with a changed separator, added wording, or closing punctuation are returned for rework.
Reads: **2:11**
